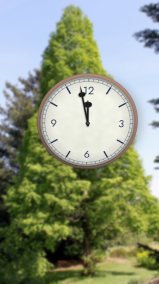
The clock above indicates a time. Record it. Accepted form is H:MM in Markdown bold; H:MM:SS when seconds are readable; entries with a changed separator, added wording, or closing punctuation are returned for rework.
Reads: **11:58**
